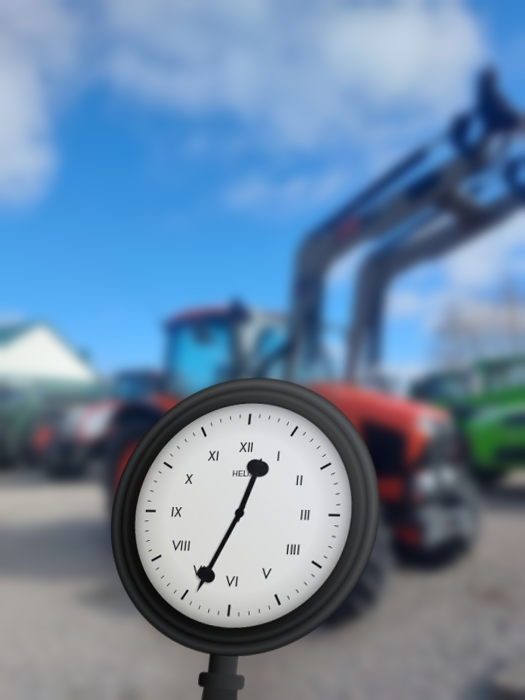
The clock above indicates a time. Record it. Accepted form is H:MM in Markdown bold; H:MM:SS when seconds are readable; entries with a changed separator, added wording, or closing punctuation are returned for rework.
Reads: **12:34**
